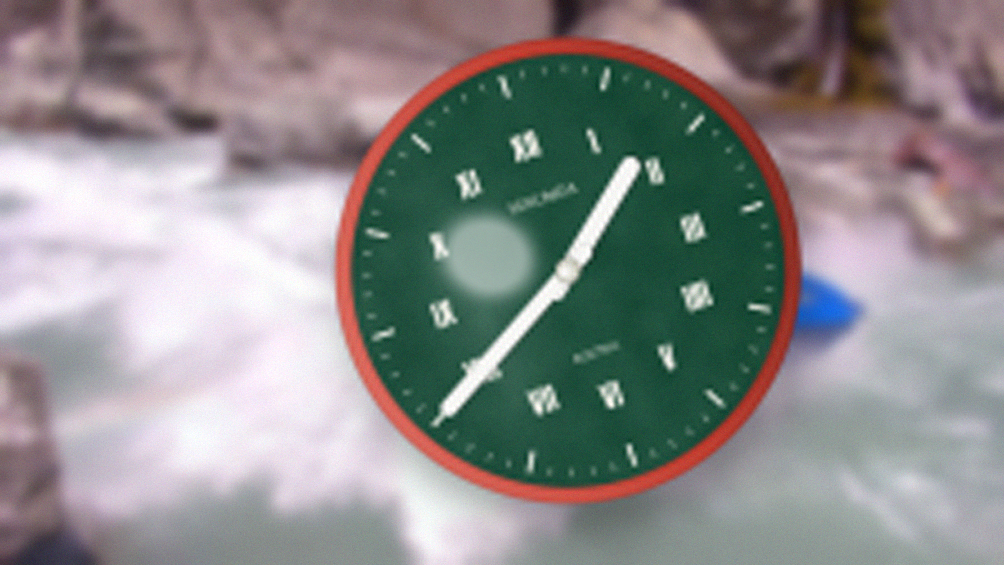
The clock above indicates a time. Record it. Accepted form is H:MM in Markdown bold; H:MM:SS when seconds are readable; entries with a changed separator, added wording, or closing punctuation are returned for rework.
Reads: **1:40**
